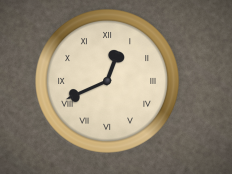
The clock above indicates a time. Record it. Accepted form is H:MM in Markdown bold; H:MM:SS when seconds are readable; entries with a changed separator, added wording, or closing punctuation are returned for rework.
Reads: **12:41**
